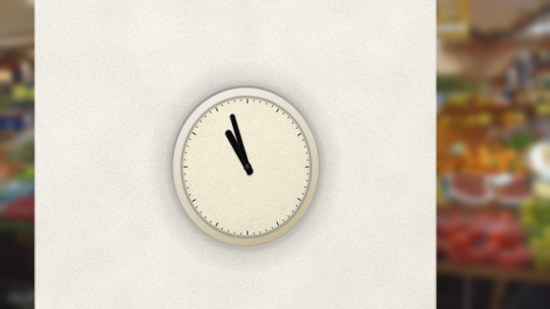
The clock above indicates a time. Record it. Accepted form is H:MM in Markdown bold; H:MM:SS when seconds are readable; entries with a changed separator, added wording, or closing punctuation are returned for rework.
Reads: **10:57**
